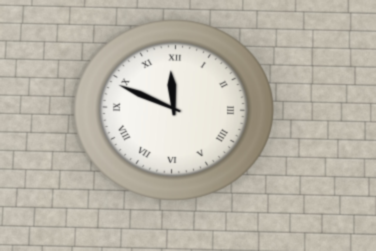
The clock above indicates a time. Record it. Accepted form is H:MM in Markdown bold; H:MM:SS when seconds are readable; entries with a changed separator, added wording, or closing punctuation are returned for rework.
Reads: **11:49**
